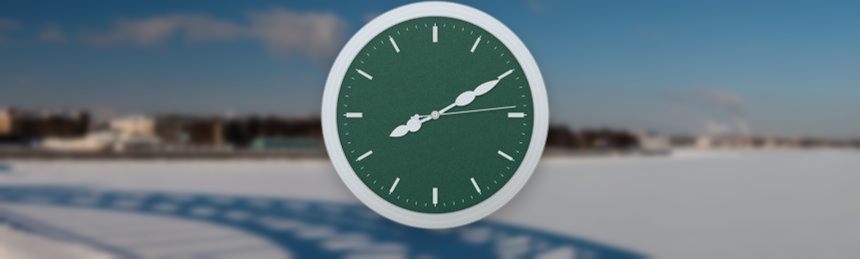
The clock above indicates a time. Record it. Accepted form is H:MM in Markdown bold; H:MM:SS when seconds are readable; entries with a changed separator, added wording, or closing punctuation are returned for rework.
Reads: **8:10:14**
